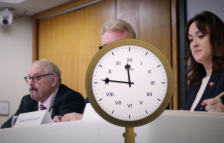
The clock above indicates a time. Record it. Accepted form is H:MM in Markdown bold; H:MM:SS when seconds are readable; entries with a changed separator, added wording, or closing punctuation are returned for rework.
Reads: **11:46**
